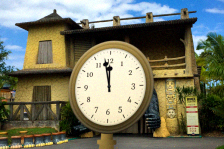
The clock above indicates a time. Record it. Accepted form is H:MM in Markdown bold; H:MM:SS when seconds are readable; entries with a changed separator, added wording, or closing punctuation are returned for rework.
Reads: **11:58**
